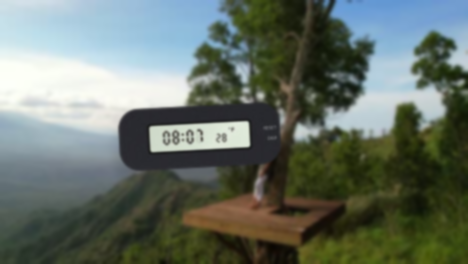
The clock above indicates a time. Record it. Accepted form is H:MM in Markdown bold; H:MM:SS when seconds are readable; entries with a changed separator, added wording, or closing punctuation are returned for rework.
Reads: **8:07**
